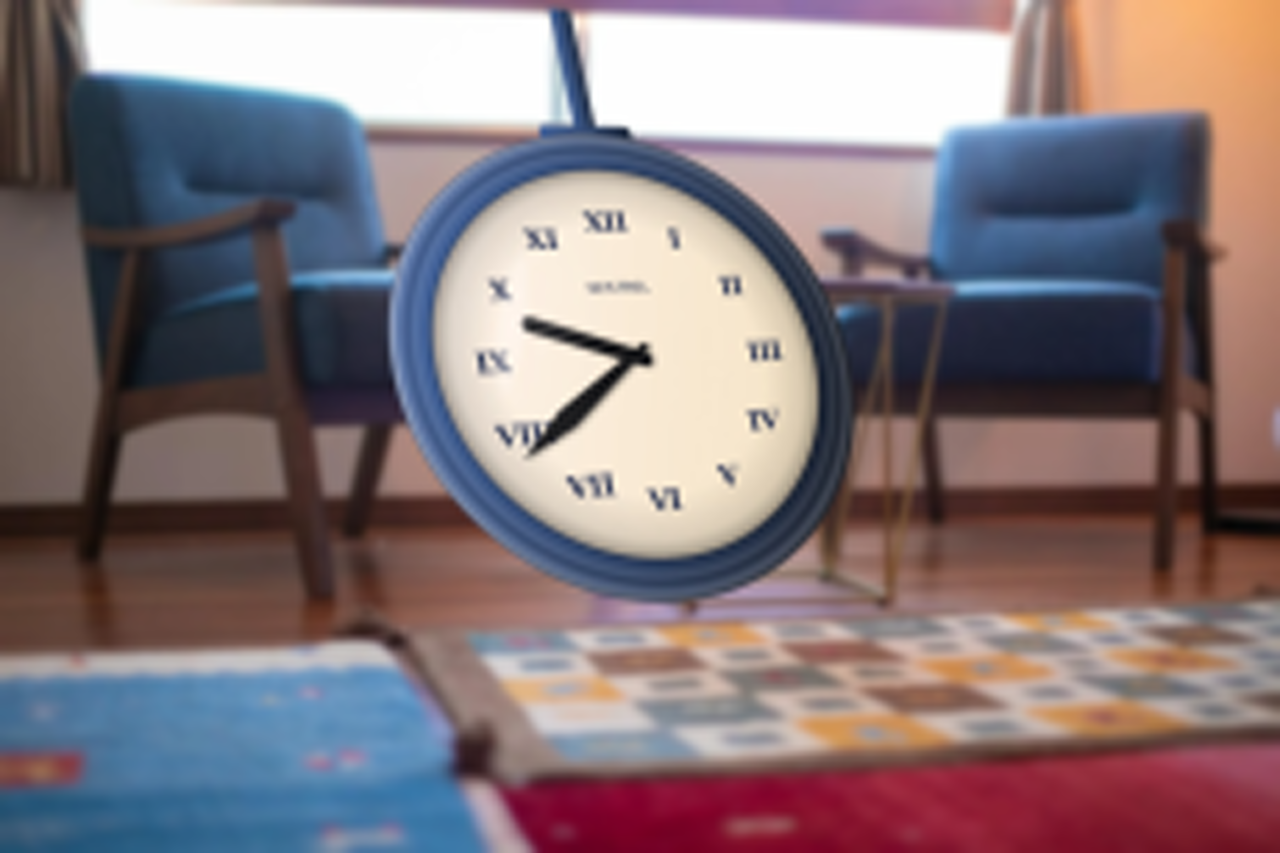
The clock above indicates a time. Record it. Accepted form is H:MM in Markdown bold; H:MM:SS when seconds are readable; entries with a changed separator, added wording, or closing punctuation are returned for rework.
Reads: **9:39**
